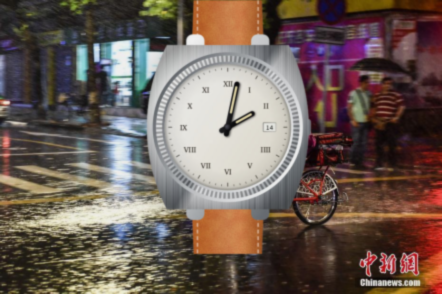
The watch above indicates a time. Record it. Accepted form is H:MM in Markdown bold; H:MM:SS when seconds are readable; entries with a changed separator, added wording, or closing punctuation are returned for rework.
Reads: **2:02**
